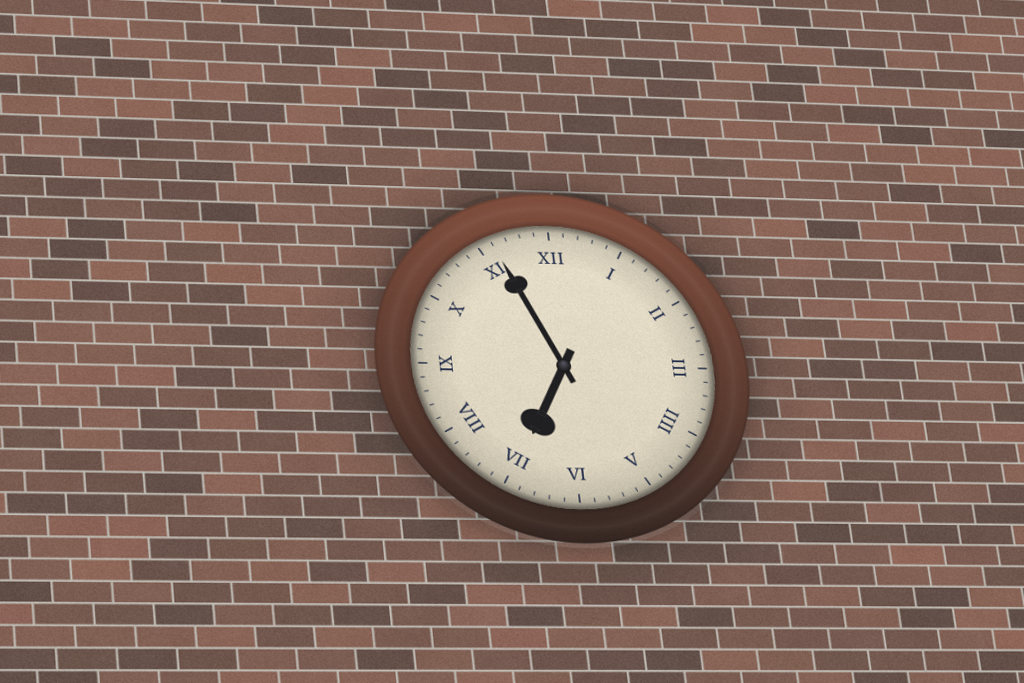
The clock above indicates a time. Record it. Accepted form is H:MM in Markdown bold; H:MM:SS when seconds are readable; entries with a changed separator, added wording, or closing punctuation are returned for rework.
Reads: **6:56**
